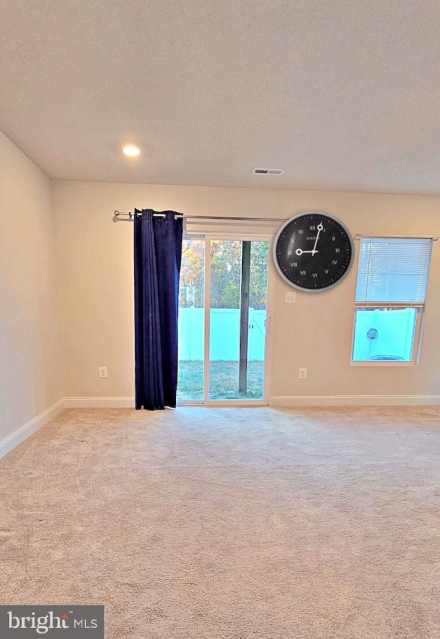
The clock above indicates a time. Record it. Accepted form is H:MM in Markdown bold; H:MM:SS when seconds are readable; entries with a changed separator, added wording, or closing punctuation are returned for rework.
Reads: **9:03**
